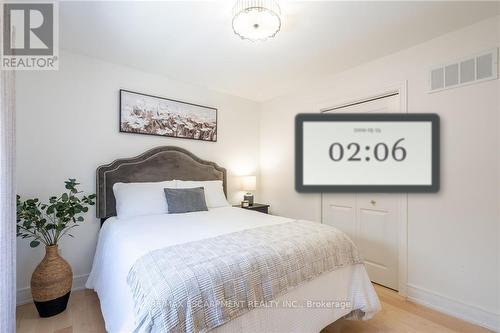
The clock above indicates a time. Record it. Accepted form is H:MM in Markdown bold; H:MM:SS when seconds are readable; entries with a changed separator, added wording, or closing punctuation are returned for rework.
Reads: **2:06**
